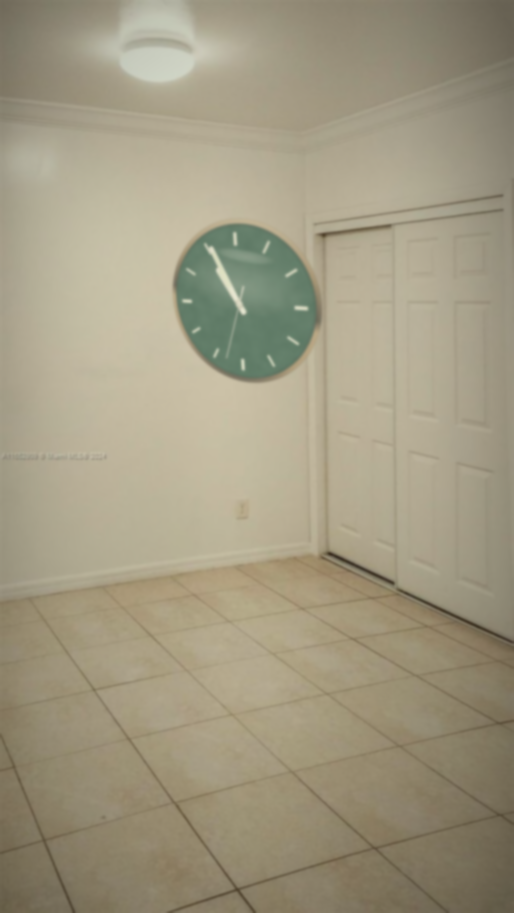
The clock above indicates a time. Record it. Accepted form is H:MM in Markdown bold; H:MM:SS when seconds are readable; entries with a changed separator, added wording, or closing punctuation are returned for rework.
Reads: **10:55:33**
